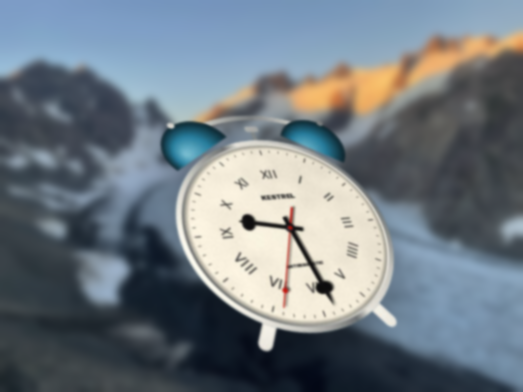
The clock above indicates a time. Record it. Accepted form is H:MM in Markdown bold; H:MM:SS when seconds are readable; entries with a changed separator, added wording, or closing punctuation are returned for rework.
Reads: **9:28:34**
